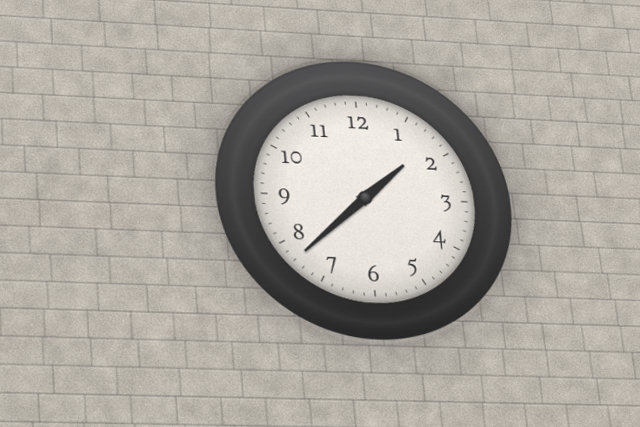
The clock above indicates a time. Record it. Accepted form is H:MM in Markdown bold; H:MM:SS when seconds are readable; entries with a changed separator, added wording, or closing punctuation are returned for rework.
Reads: **1:38**
